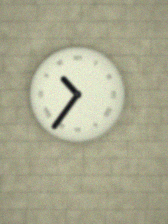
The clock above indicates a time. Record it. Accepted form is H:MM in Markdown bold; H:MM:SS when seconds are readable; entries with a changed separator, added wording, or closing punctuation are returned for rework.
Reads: **10:36**
